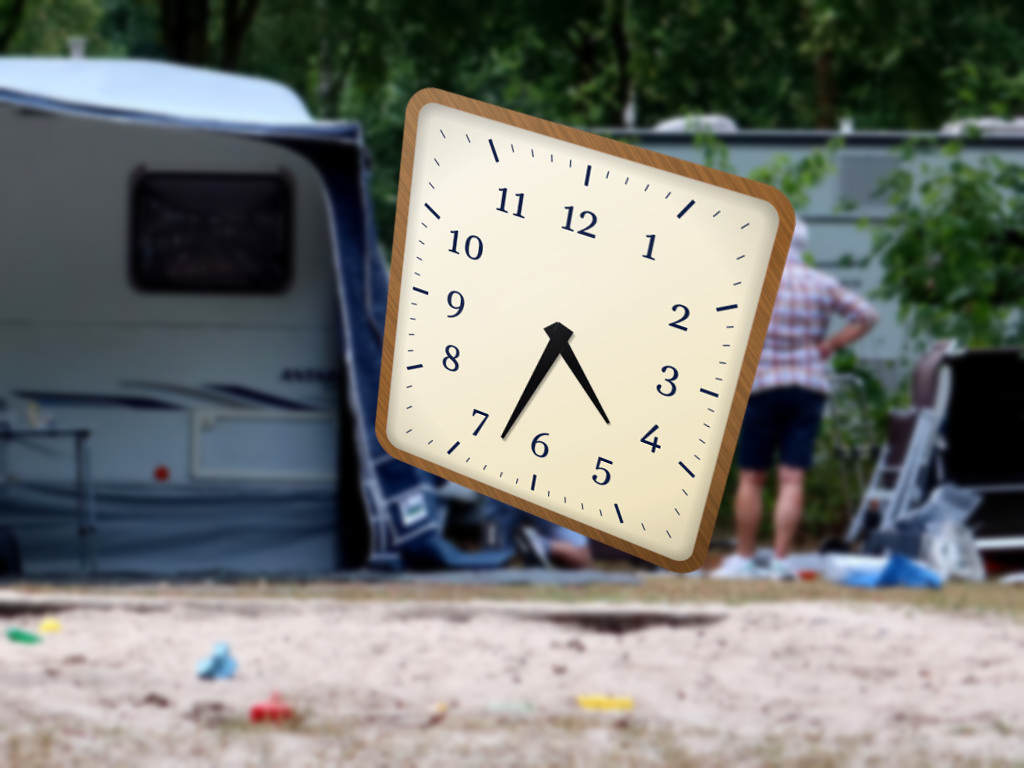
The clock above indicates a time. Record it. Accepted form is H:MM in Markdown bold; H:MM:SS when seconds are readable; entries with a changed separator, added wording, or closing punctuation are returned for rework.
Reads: **4:33**
